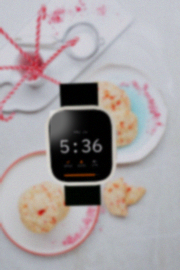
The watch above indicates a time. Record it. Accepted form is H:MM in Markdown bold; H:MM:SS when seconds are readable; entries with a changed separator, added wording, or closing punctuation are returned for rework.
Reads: **5:36**
